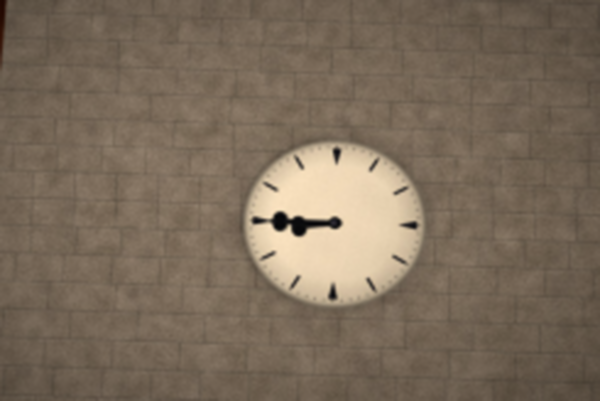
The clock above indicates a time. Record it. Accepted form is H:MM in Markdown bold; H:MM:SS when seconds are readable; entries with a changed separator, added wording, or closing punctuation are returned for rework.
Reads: **8:45**
